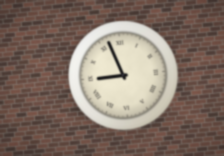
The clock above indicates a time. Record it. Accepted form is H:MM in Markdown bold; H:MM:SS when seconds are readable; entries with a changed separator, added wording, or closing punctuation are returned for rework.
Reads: **8:57**
